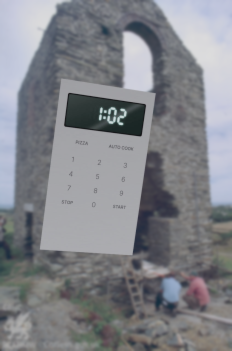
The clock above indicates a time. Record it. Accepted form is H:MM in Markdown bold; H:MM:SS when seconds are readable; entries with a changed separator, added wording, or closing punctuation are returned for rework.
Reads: **1:02**
